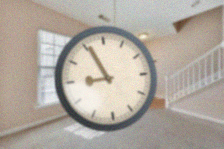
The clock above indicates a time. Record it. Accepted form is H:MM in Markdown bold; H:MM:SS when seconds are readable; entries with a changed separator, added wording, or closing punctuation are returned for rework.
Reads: **8:56**
